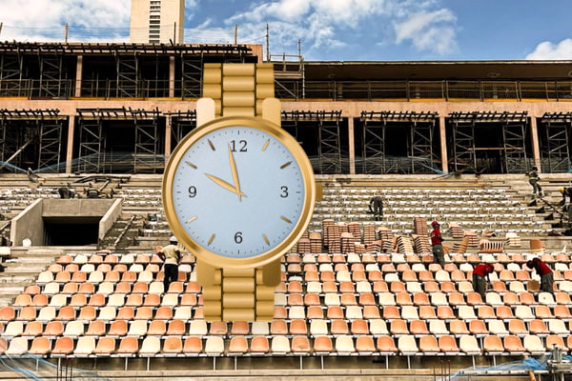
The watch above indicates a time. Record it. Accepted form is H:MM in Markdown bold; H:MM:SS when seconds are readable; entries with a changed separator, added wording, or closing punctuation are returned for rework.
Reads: **9:58**
